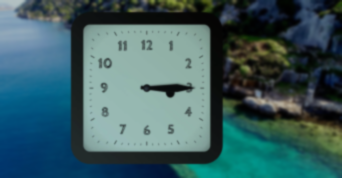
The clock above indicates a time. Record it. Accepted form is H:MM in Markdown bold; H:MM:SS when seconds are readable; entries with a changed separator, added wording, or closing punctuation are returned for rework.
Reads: **3:15**
